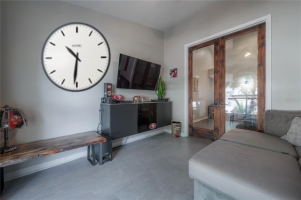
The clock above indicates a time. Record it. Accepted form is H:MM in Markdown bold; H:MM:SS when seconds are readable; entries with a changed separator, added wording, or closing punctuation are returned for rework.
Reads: **10:31**
